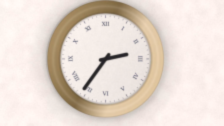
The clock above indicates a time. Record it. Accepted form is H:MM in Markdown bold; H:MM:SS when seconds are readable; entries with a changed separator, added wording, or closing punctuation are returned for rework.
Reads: **2:36**
